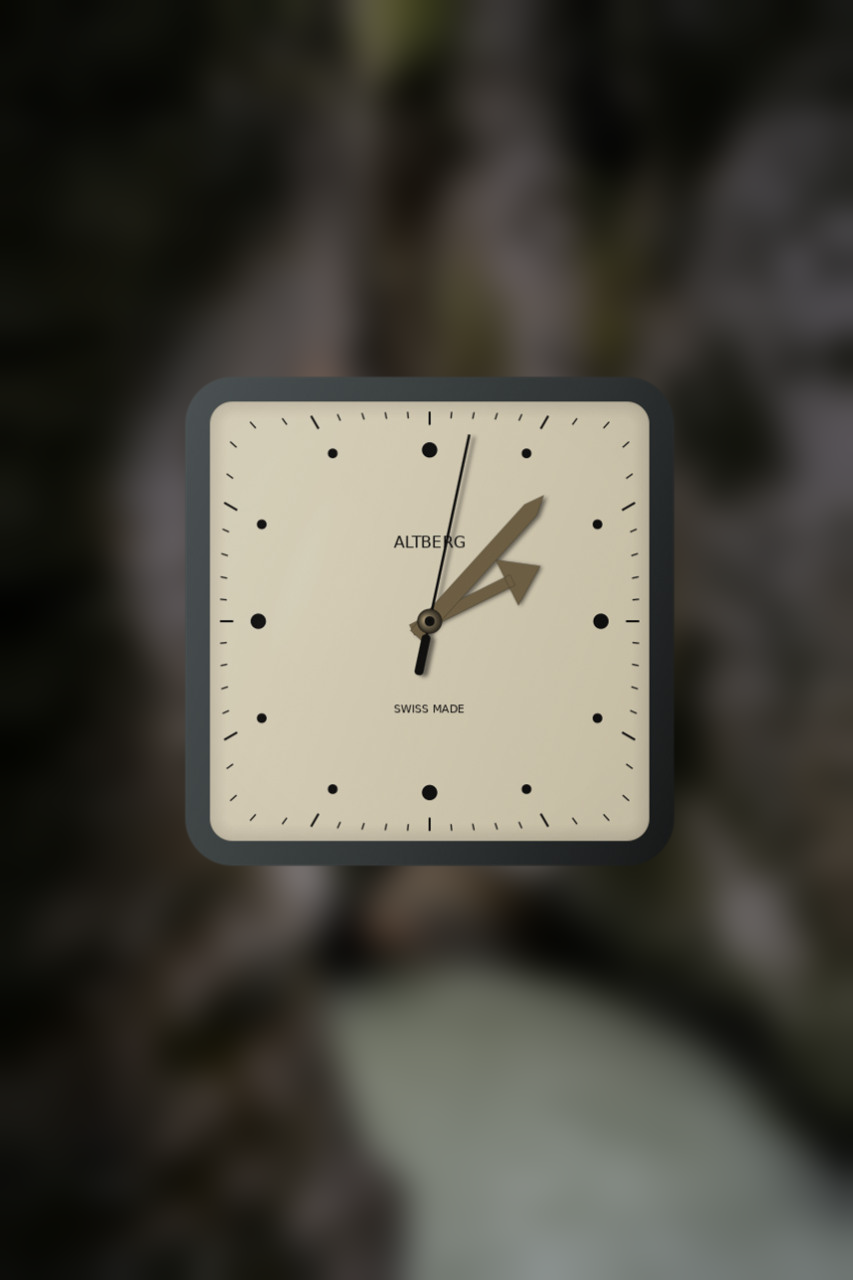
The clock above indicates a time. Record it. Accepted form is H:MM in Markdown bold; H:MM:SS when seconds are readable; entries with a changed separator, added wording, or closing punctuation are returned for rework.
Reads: **2:07:02**
